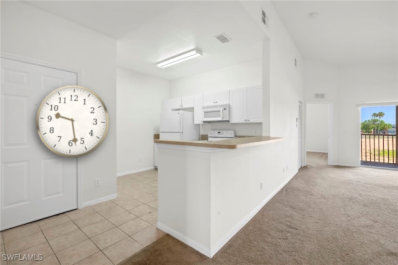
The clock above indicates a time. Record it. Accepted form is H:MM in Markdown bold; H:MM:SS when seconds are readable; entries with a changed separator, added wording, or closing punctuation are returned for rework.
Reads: **9:28**
